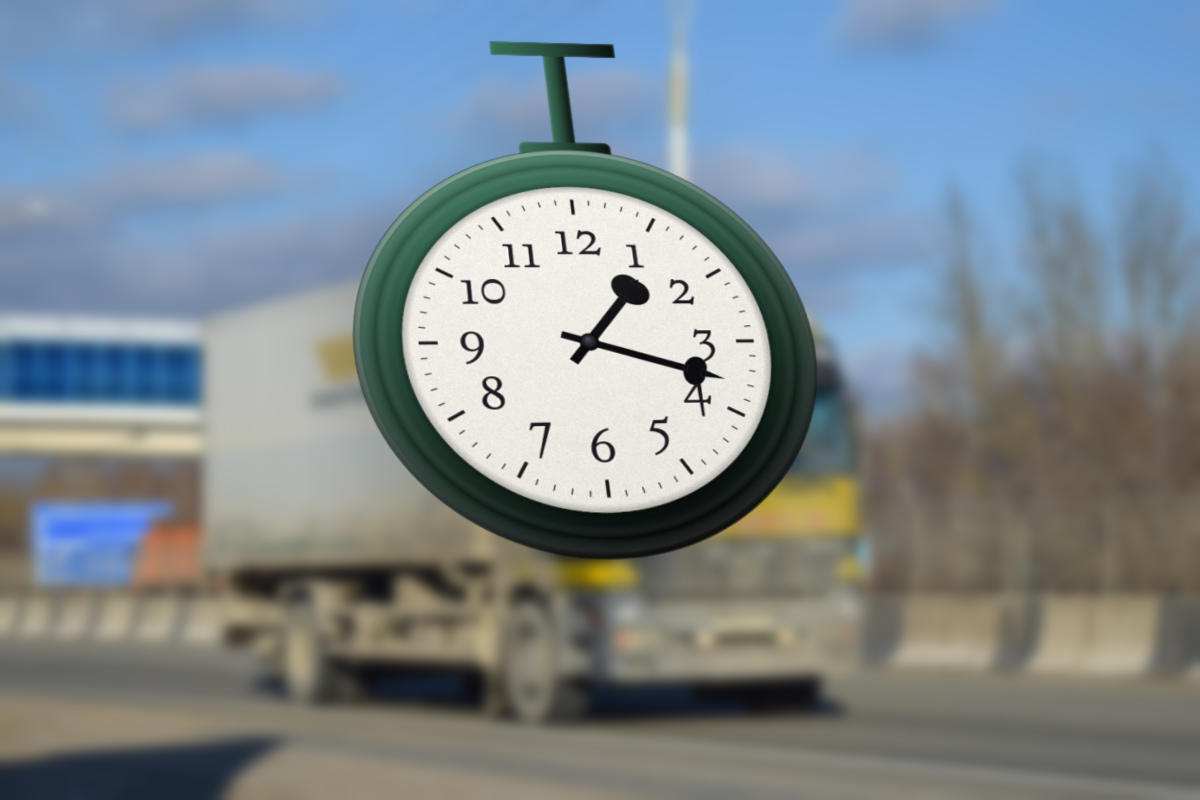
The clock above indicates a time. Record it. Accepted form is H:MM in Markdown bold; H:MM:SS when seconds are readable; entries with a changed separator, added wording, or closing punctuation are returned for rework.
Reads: **1:18**
